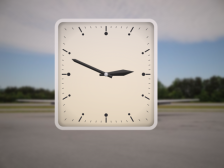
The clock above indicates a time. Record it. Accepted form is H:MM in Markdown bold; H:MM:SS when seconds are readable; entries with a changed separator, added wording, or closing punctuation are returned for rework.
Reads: **2:49**
